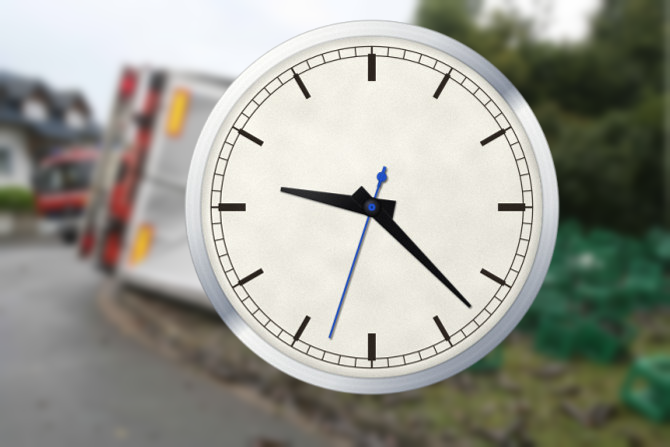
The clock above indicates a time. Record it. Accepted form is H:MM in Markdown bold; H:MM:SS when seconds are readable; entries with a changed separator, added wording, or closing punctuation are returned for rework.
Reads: **9:22:33**
